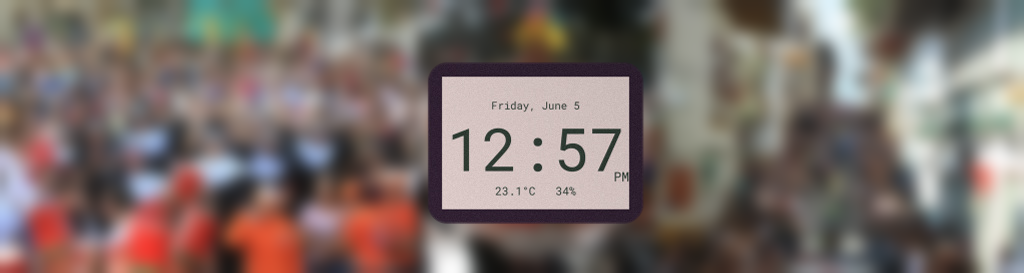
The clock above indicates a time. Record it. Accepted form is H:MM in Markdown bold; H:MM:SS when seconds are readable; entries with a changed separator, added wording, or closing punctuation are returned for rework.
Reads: **12:57**
